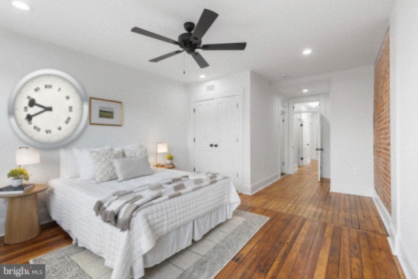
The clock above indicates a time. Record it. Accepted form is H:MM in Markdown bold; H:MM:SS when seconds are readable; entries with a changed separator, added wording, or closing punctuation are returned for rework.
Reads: **9:41**
